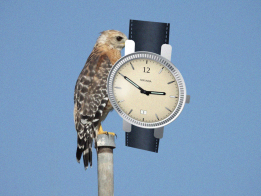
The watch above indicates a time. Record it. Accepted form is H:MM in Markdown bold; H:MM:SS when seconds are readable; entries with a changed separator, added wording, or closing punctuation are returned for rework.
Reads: **2:50**
